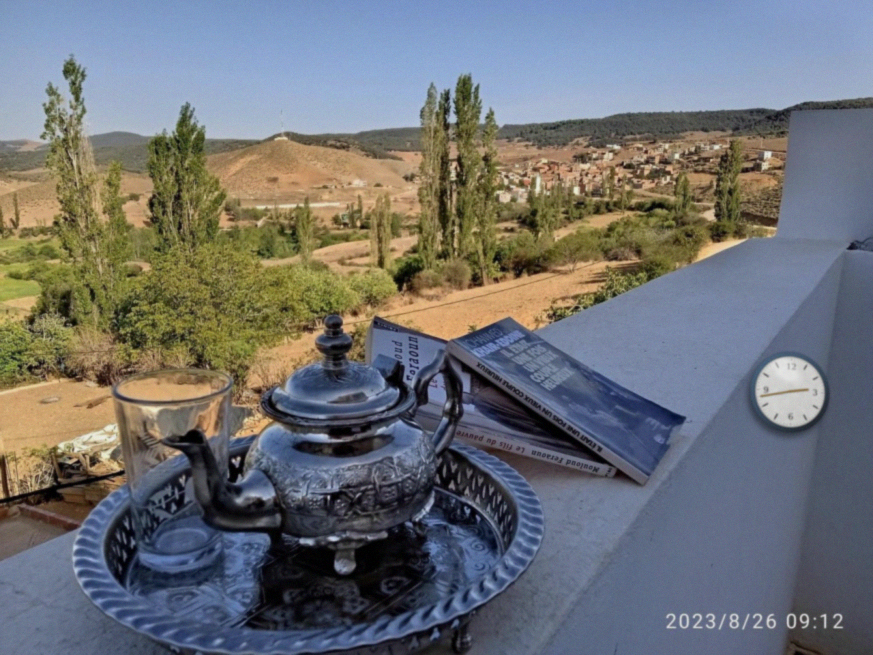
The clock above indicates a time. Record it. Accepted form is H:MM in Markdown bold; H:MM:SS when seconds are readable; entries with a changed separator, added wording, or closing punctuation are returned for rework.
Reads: **2:43**
